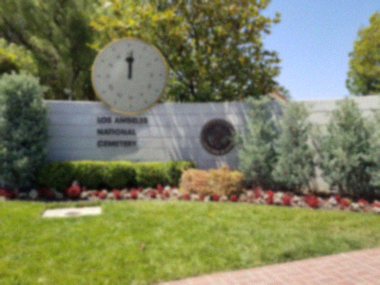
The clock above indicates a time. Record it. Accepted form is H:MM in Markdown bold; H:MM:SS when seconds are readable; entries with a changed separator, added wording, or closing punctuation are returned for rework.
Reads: **12:01**
